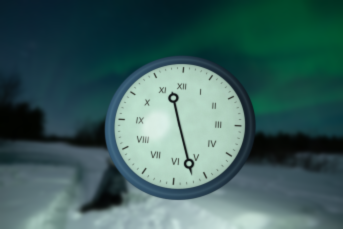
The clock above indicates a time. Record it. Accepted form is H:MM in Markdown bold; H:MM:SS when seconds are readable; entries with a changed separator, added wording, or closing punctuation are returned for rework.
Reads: **11:27**
